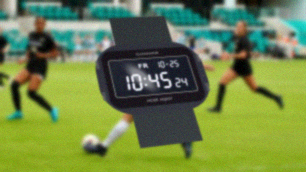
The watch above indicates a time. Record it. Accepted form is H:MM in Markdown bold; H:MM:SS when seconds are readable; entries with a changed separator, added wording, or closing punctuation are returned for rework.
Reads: **10:45**
